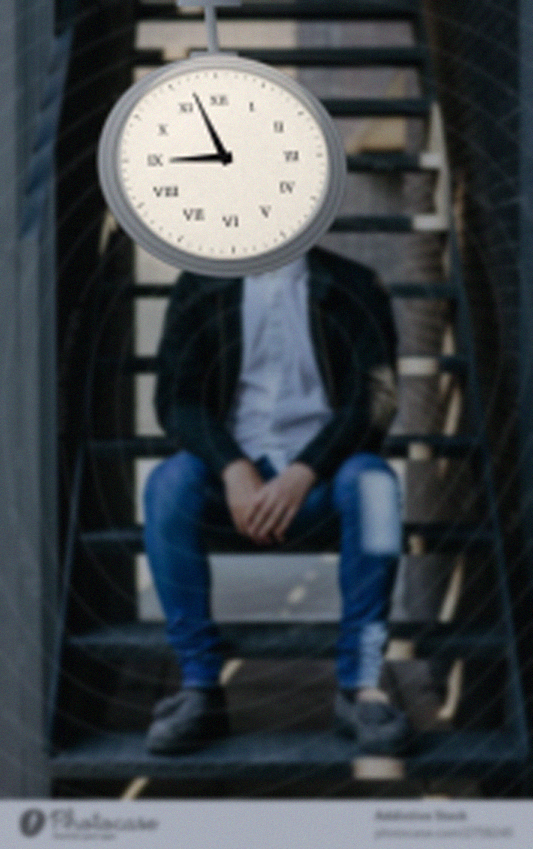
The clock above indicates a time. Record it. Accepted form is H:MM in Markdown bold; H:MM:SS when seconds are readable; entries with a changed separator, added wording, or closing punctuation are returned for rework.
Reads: **8:57**
